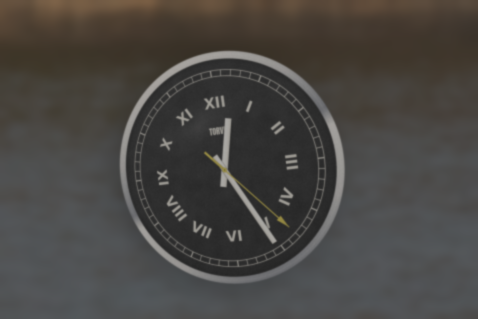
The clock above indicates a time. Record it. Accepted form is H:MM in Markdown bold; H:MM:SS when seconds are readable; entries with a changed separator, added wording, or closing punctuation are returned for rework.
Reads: **12:25:23**
